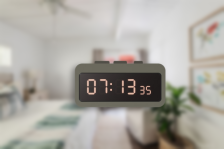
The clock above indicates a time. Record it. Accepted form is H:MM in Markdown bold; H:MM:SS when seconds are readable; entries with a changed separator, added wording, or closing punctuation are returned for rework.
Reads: **7:13:35**
